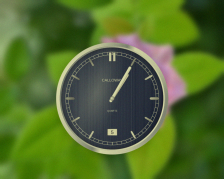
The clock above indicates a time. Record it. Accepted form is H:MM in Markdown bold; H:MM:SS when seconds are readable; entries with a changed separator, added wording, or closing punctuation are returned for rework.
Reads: **1:05**
